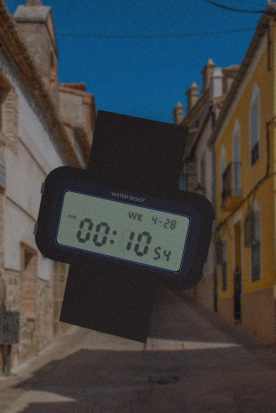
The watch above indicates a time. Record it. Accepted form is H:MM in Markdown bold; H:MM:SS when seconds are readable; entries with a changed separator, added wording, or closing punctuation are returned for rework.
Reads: **0:10:54**
